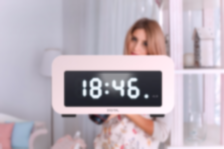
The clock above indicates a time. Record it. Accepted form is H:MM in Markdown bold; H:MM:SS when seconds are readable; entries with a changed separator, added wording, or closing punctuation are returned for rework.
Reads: **18:46**
